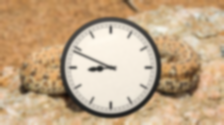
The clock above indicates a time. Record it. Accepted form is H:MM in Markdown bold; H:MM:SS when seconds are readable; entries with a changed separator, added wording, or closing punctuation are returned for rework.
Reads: **8:49**
